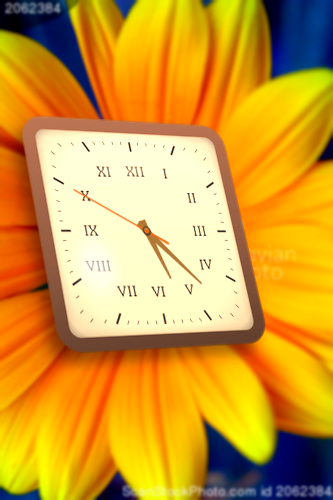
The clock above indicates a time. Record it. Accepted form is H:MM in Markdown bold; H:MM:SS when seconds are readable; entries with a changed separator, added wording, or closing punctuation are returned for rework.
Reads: **5:22:50**
